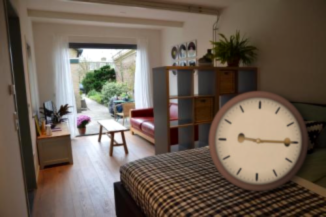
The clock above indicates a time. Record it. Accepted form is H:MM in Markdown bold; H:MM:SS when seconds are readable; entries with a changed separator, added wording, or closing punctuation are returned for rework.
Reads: **9:15**
